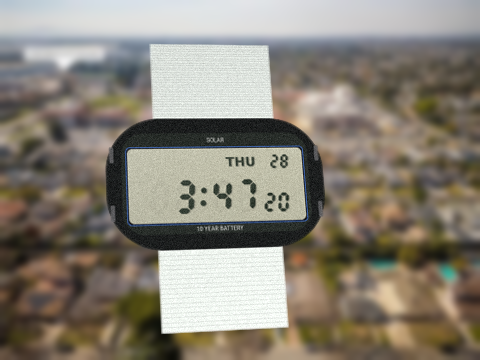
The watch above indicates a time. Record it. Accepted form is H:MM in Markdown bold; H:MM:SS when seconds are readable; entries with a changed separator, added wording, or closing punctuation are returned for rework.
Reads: **3:47:20**
